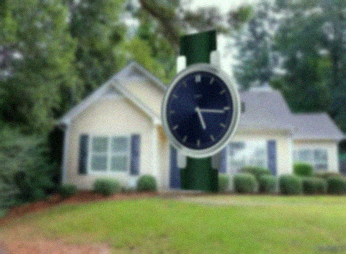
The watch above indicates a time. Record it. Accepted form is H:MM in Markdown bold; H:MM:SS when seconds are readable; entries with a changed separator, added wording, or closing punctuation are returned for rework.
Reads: **5:16**
